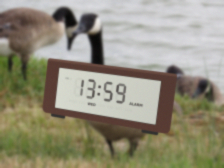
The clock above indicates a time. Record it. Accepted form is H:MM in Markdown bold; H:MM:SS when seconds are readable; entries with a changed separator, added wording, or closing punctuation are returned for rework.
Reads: **13:59**
